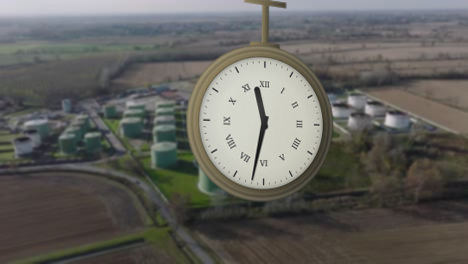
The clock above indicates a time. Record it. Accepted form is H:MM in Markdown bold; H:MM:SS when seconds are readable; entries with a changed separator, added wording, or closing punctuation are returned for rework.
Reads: **11:32**
